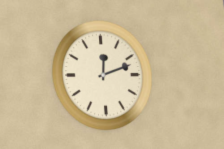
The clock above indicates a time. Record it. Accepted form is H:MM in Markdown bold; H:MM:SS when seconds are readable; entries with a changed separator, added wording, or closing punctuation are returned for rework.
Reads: **12:12**
